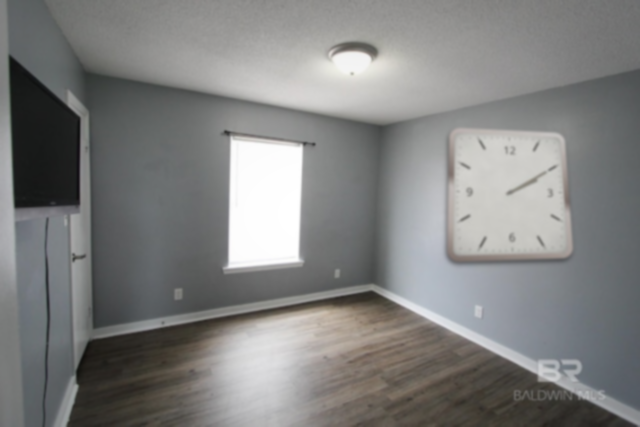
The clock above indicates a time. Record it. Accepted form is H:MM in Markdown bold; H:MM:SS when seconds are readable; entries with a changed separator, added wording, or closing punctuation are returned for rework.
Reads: **2:10**
